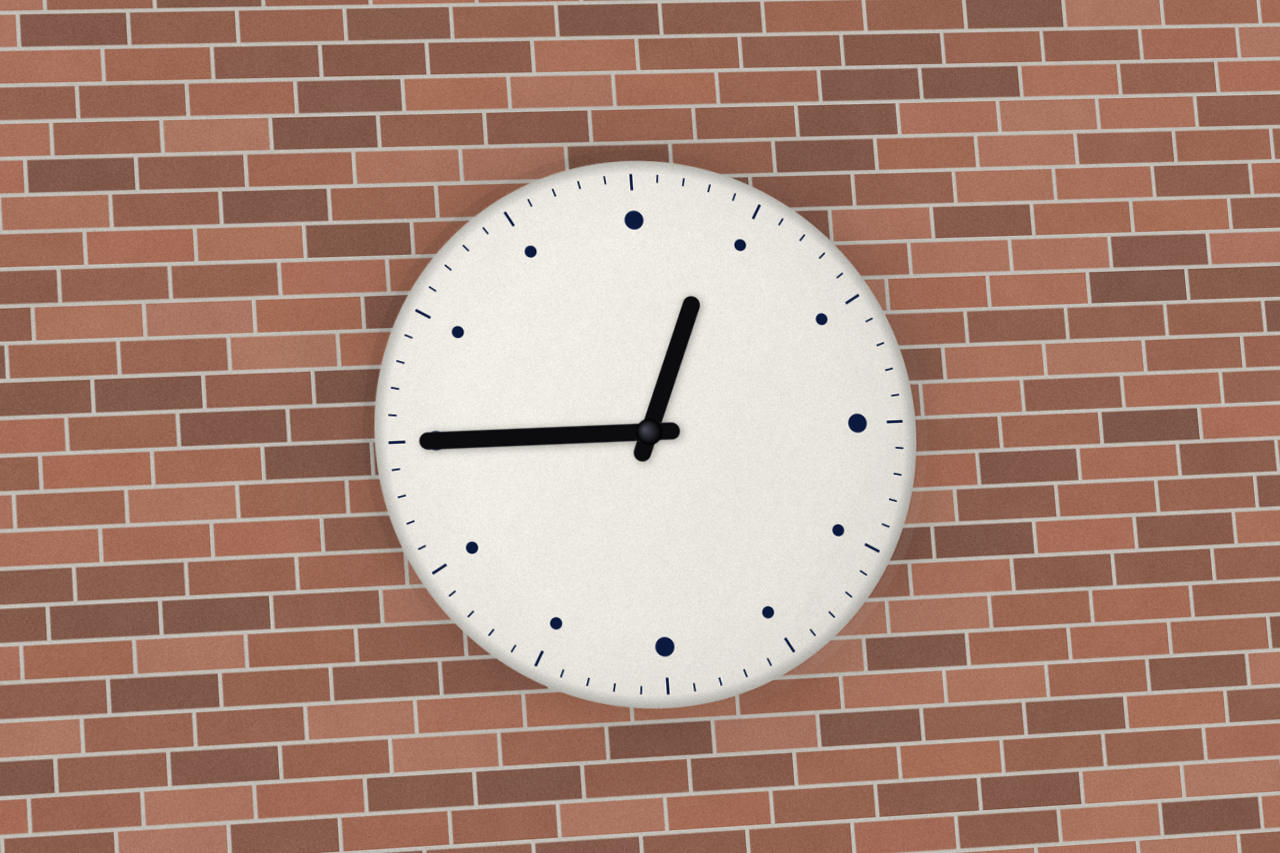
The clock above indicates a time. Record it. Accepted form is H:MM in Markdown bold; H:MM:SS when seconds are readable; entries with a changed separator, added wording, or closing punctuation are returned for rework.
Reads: **12:45**
